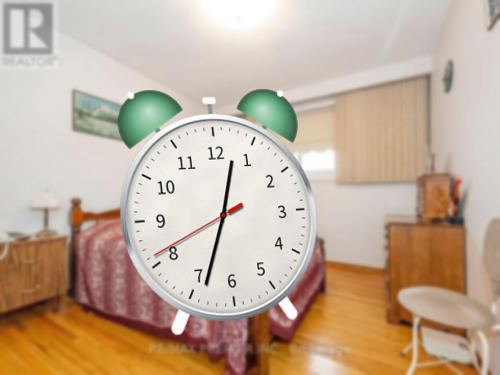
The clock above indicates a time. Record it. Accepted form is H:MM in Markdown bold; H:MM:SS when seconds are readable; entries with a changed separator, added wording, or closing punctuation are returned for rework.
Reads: **12:33:41**
